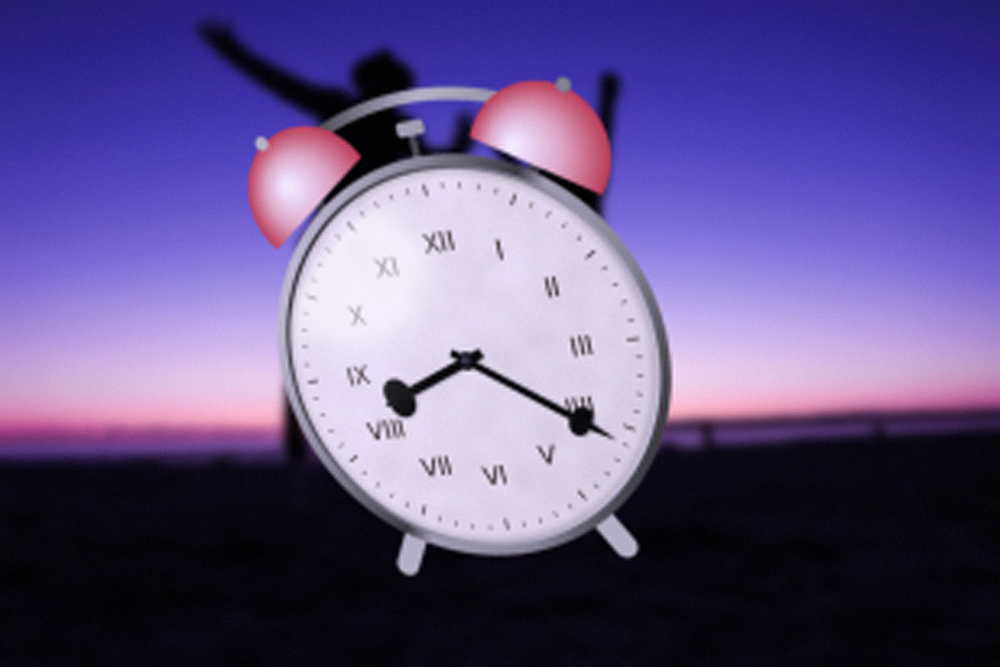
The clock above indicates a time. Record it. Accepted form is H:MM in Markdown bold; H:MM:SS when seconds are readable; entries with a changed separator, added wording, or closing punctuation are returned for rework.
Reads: **8:21**
